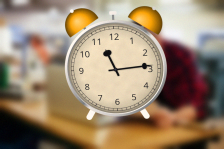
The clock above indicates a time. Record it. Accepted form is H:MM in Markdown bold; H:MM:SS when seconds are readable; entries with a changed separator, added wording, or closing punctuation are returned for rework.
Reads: **11:14**
